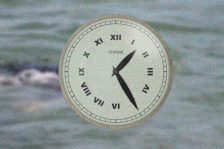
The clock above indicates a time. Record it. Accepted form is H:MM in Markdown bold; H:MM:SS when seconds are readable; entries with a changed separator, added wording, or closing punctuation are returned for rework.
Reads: **1:25**
